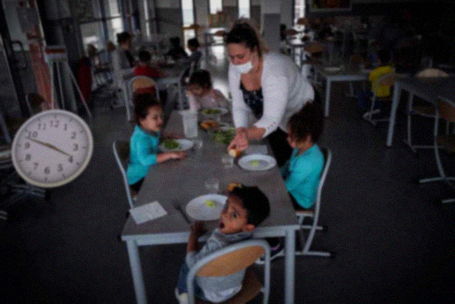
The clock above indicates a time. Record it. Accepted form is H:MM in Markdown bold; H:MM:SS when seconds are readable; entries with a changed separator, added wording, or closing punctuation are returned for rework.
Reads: **3:48**
